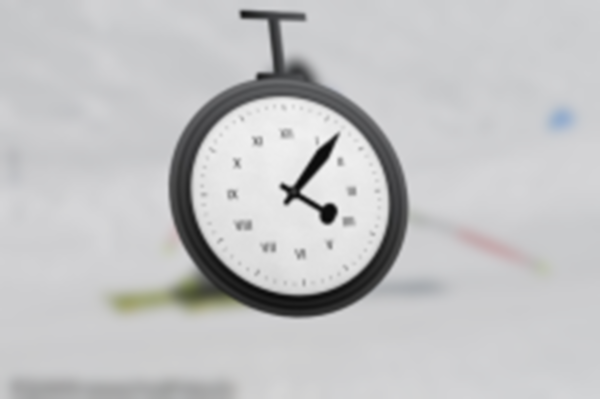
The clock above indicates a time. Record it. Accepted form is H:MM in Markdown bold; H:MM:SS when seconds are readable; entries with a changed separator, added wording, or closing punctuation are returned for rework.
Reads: **4:07**
